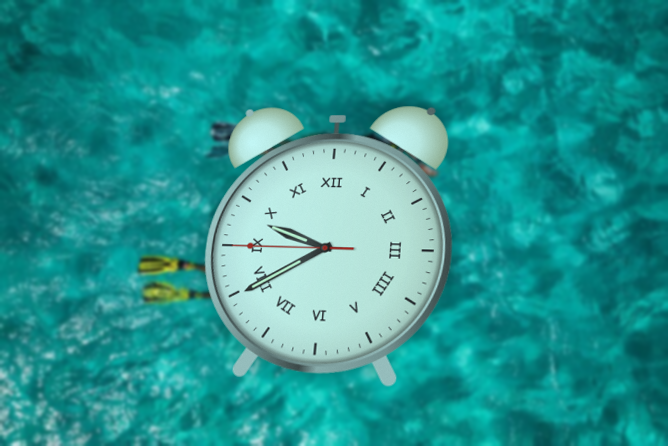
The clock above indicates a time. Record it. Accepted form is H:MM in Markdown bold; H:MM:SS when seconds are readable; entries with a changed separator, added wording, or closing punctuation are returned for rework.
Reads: **9:39:45**
